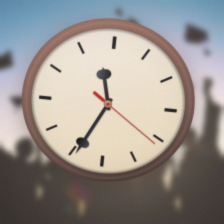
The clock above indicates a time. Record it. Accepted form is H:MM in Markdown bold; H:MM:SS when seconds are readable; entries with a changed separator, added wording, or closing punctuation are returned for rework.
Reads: **11:34:21**
